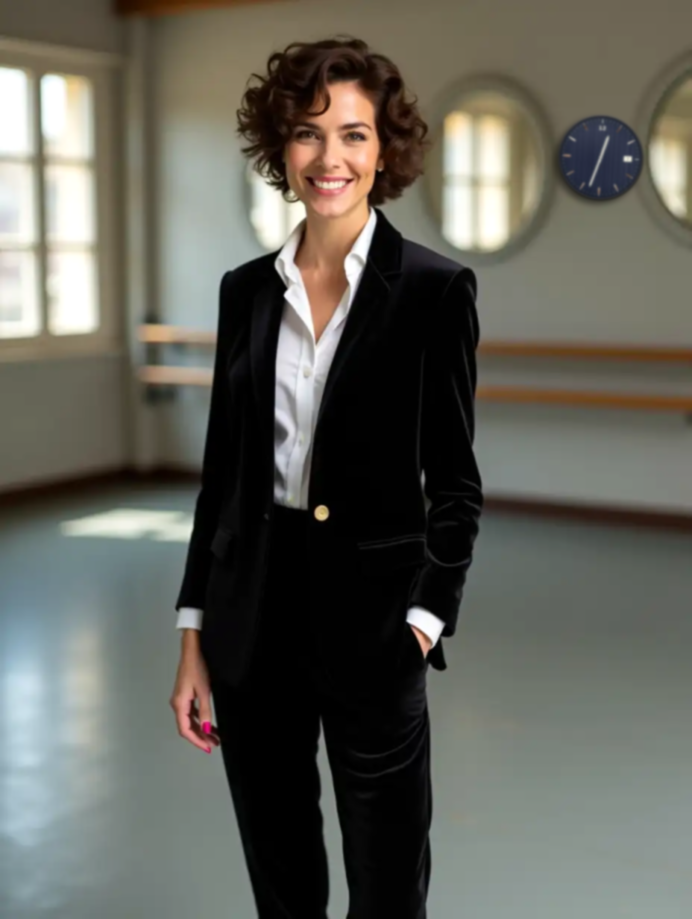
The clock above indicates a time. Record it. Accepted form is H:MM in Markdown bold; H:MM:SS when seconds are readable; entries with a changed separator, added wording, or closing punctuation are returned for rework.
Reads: **12:33**
